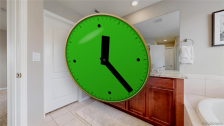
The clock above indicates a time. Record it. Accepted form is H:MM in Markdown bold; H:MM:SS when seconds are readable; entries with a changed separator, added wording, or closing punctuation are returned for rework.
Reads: **12:24**
